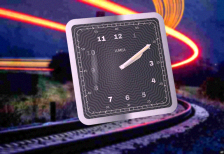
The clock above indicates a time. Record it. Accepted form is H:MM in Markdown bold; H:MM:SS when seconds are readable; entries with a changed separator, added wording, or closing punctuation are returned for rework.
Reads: **2:10**
